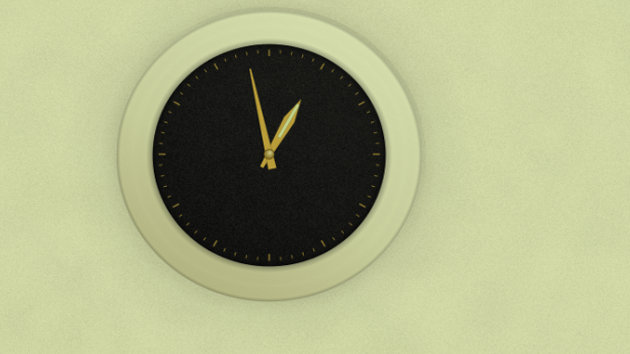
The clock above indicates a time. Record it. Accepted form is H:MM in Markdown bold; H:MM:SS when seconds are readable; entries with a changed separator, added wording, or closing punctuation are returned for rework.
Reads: **12:58**
